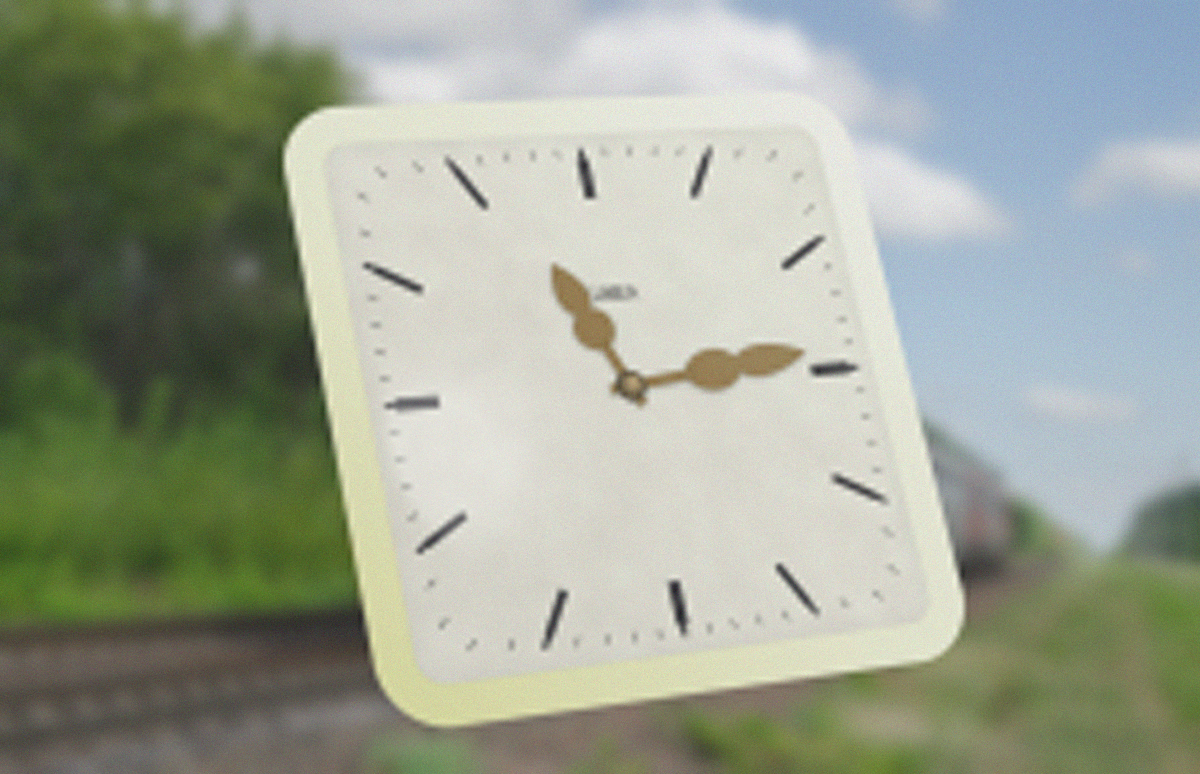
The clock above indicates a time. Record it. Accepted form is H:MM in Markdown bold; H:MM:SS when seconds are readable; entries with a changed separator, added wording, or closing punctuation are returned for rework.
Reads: **11:14**
